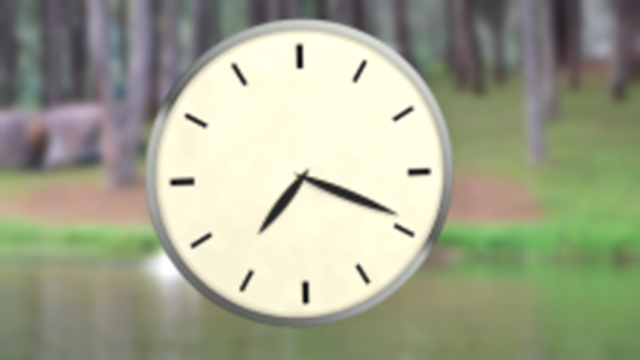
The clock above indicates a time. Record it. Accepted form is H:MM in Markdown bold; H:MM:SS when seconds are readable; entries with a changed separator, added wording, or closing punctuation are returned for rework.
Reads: **7:19**
